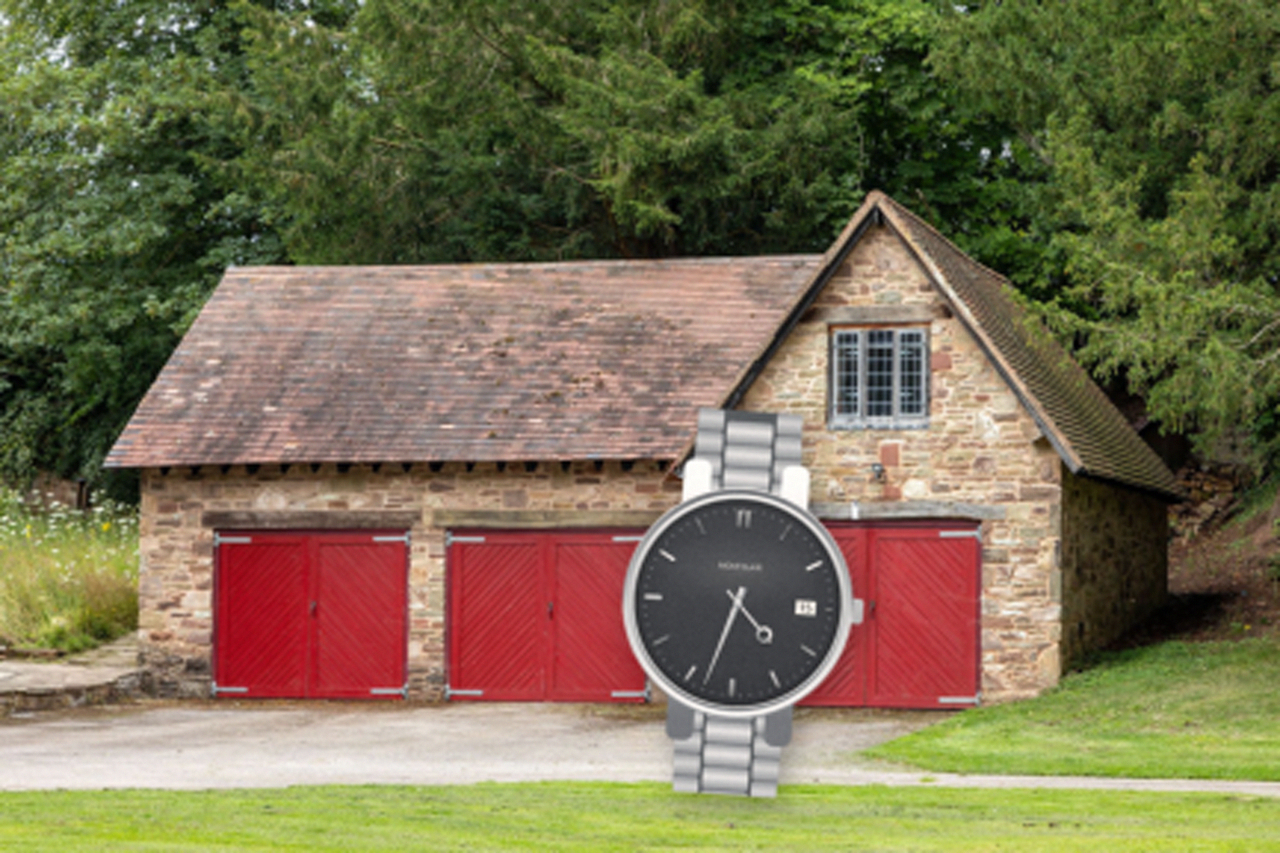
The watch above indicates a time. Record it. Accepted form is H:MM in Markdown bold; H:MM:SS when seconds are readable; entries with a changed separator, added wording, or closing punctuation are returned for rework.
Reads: **4:33**
